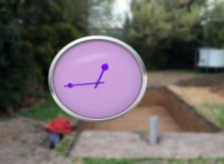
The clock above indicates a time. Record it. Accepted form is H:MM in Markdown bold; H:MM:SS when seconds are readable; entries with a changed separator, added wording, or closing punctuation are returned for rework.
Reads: **12:44**
